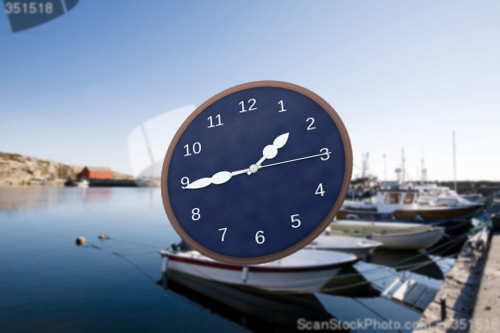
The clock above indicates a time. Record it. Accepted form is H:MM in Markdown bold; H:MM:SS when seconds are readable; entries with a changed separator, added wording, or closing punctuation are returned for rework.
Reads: **1:44:15**
